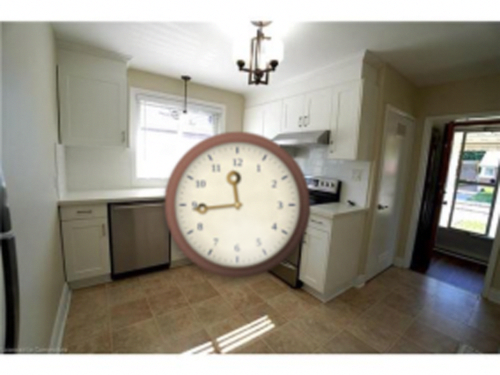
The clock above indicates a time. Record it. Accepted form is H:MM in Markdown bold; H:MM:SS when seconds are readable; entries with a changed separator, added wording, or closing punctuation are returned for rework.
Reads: **11:44**
